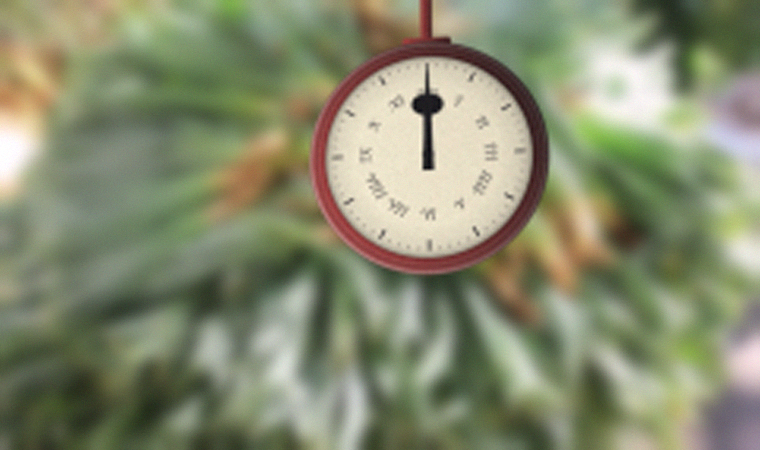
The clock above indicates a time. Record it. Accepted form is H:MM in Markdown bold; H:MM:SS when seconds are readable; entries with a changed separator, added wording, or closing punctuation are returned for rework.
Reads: **12:00**
